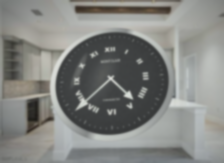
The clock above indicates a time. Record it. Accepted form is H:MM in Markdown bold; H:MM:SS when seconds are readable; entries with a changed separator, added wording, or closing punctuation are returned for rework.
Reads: **4:38**
